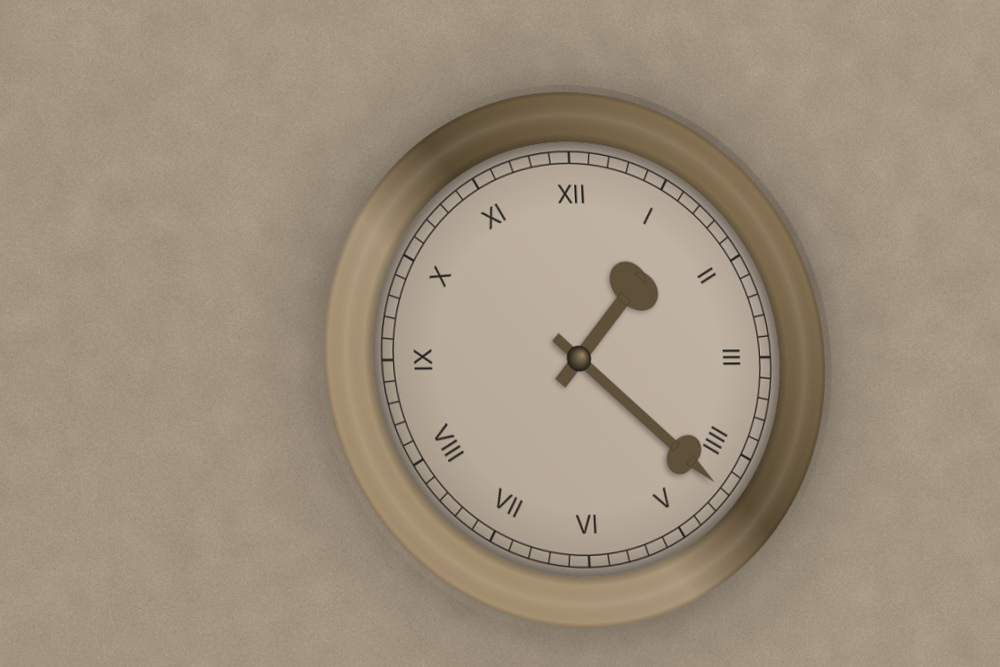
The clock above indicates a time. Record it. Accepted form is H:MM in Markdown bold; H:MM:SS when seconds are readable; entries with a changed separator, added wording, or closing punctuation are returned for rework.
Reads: **1:22**
